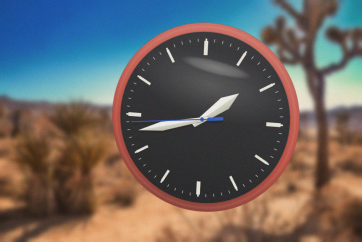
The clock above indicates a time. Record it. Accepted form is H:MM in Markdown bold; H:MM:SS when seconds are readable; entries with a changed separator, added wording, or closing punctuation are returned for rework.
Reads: **1:42:44**
